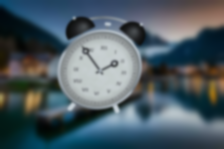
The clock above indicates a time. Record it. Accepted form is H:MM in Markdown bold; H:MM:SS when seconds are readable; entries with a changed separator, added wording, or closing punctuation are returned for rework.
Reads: **1:53**
